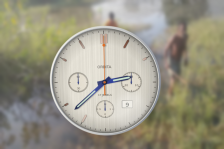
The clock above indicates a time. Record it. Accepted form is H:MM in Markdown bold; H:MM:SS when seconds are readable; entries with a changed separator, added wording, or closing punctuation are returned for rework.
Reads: **2:38**
